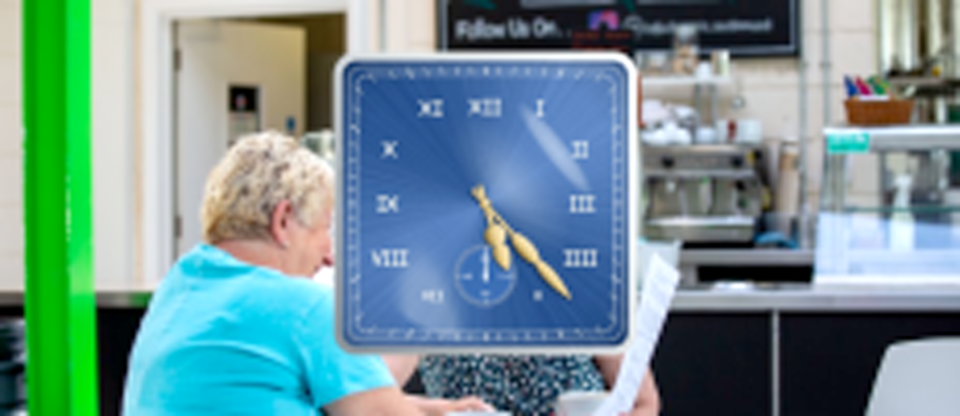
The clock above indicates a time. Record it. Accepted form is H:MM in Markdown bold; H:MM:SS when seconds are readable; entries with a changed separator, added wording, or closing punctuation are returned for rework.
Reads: **5:23**
